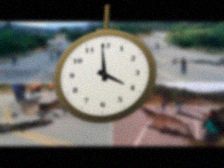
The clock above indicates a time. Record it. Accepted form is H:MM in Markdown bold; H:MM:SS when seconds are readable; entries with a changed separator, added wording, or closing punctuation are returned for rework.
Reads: **3:59**
